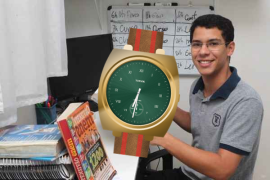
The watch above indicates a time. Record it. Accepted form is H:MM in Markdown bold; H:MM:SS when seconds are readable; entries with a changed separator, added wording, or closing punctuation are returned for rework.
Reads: **6:31**
